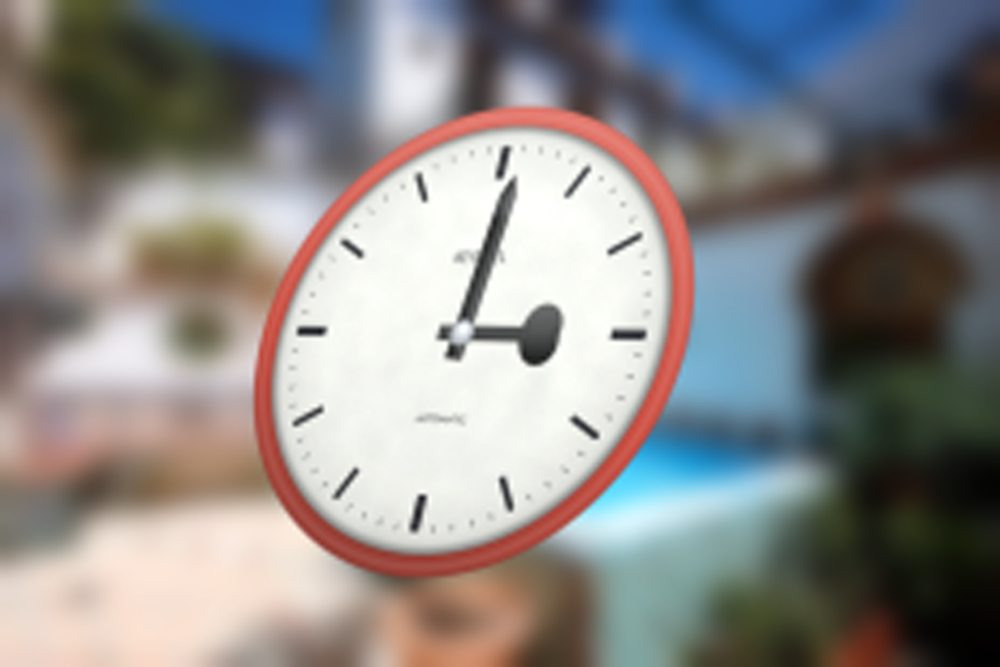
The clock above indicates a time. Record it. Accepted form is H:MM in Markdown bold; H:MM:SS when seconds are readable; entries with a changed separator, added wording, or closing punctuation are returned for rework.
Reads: **3:01**
